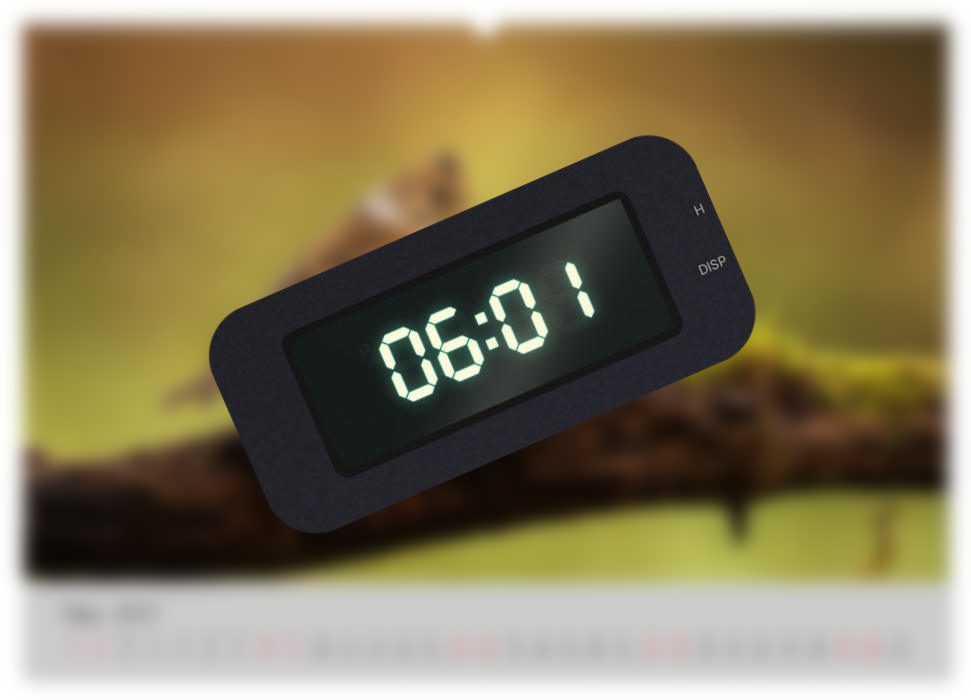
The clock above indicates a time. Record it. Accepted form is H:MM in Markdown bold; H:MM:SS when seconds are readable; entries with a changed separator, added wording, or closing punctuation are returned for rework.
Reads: **6:01**
